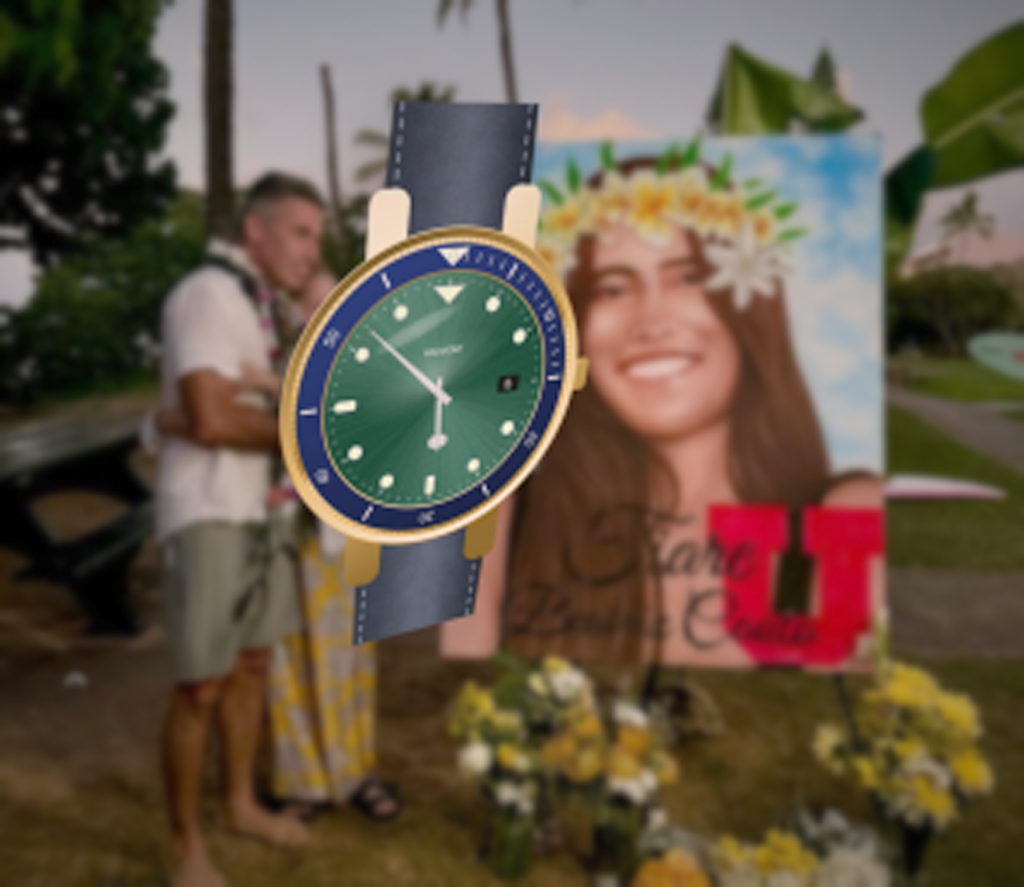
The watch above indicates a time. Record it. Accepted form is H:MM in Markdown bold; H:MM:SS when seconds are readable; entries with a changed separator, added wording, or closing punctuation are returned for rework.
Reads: **5:52**
